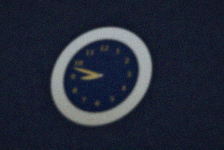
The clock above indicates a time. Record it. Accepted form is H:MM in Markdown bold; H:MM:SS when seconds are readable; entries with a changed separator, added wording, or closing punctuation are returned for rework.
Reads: **8:48**
